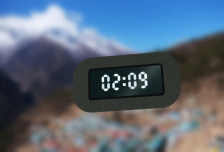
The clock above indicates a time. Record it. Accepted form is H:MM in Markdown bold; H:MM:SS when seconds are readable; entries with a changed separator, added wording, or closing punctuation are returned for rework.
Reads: **2:09**
